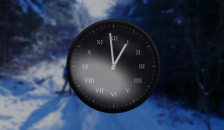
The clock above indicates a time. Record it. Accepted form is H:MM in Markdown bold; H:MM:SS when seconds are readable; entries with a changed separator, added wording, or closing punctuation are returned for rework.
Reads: **12:59**
